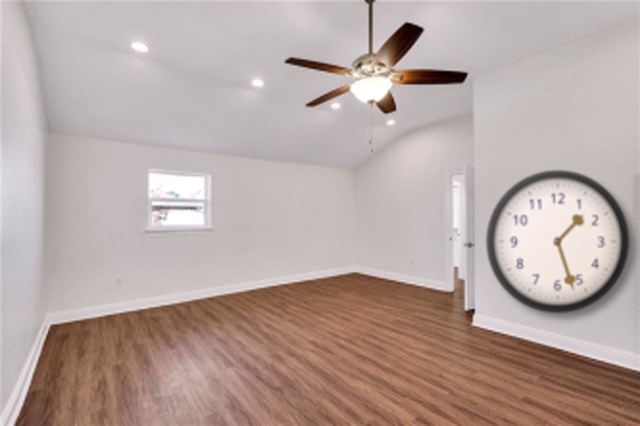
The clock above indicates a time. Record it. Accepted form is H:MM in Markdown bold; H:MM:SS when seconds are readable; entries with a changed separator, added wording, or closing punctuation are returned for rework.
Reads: **1:27**
